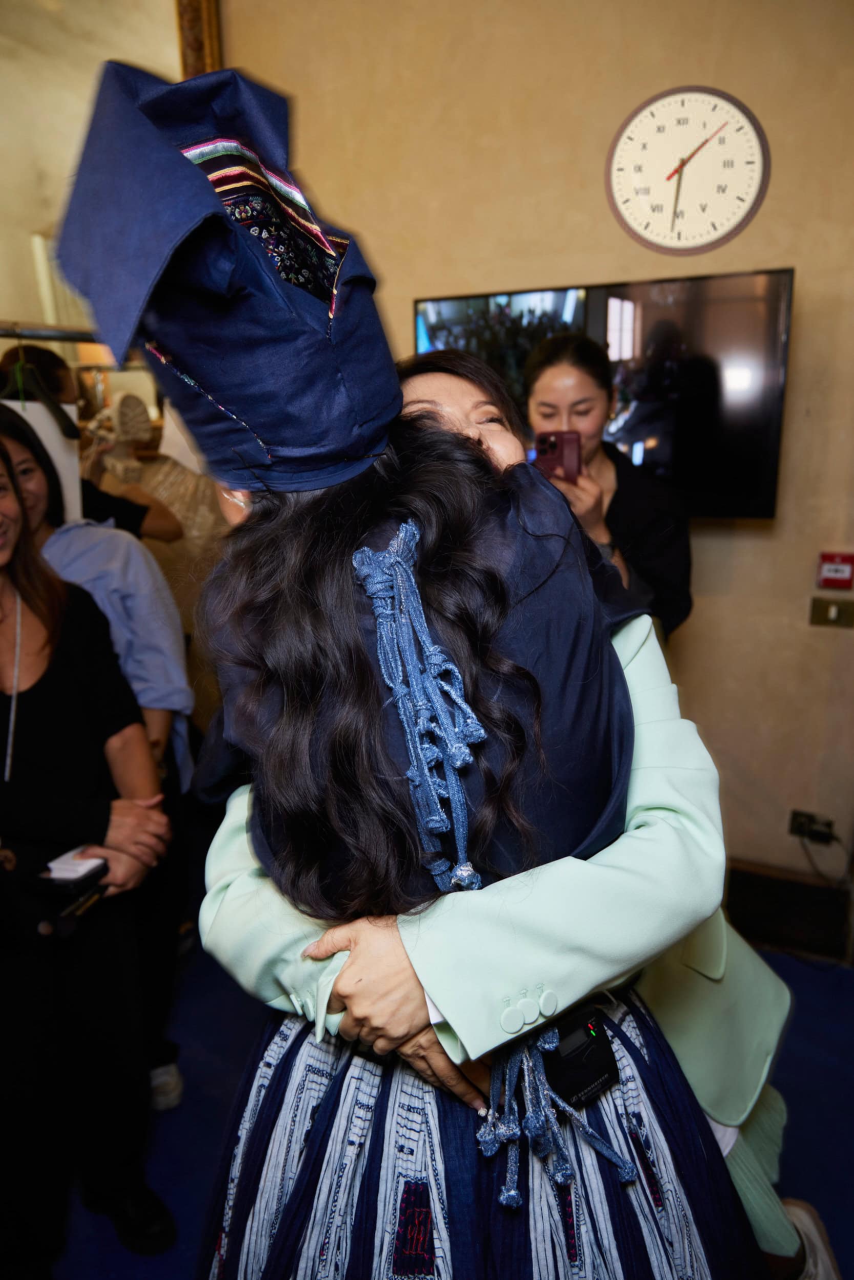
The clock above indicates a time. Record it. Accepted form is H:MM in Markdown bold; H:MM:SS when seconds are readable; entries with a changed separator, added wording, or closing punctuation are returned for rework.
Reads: **1:31:08**
